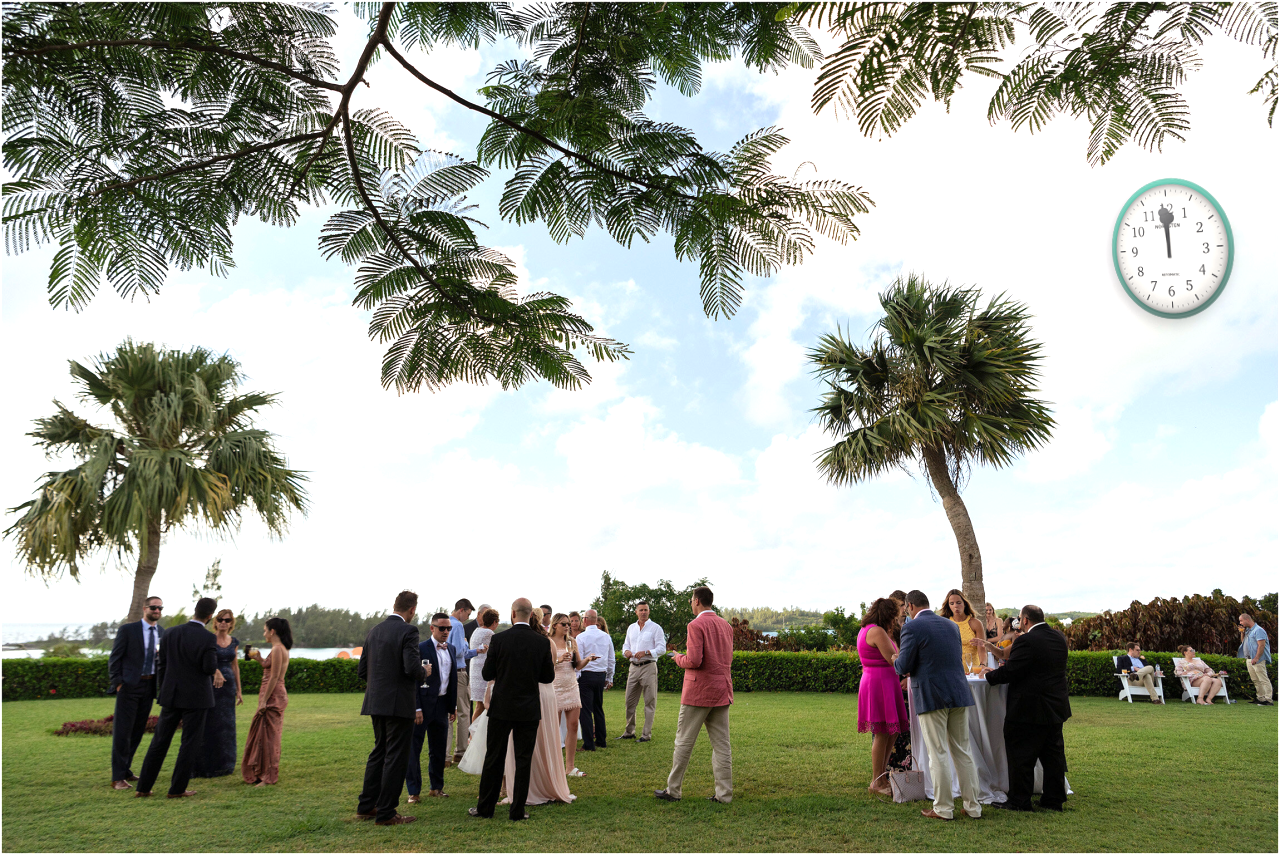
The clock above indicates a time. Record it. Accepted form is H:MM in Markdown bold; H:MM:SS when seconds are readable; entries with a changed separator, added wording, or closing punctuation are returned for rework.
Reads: **11:59**
